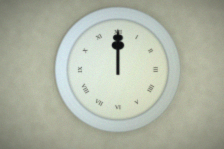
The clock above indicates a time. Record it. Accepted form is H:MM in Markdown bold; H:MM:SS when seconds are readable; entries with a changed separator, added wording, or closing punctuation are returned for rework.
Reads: **12:00**
